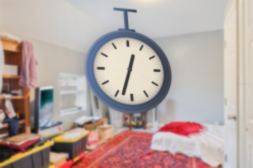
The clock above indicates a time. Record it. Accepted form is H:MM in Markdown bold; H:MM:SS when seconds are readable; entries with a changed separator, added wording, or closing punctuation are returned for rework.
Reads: **12:33**
